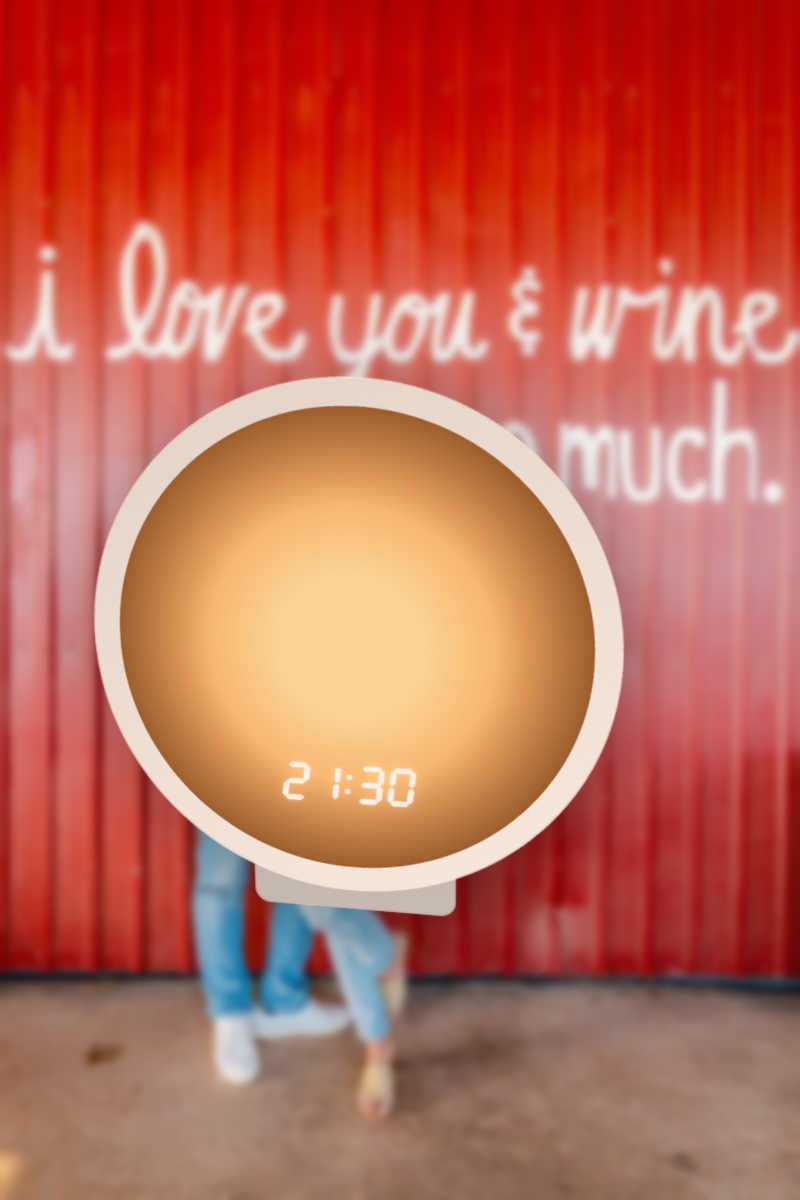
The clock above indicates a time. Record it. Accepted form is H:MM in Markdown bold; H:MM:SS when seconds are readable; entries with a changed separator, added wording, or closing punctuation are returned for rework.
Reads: **21:30**
